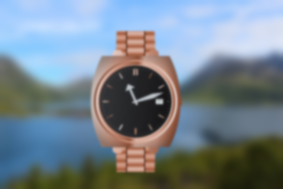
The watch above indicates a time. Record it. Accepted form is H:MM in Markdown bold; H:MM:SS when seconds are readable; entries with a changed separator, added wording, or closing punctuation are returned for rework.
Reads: **11:12**
